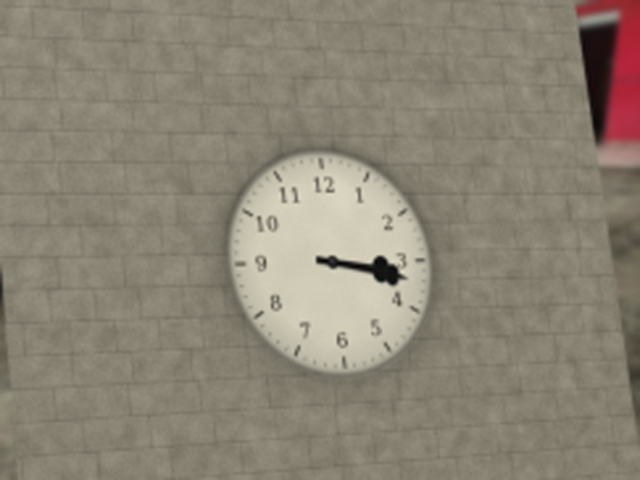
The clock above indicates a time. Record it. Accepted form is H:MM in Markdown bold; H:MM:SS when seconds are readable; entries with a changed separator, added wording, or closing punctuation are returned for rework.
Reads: **3:17**
